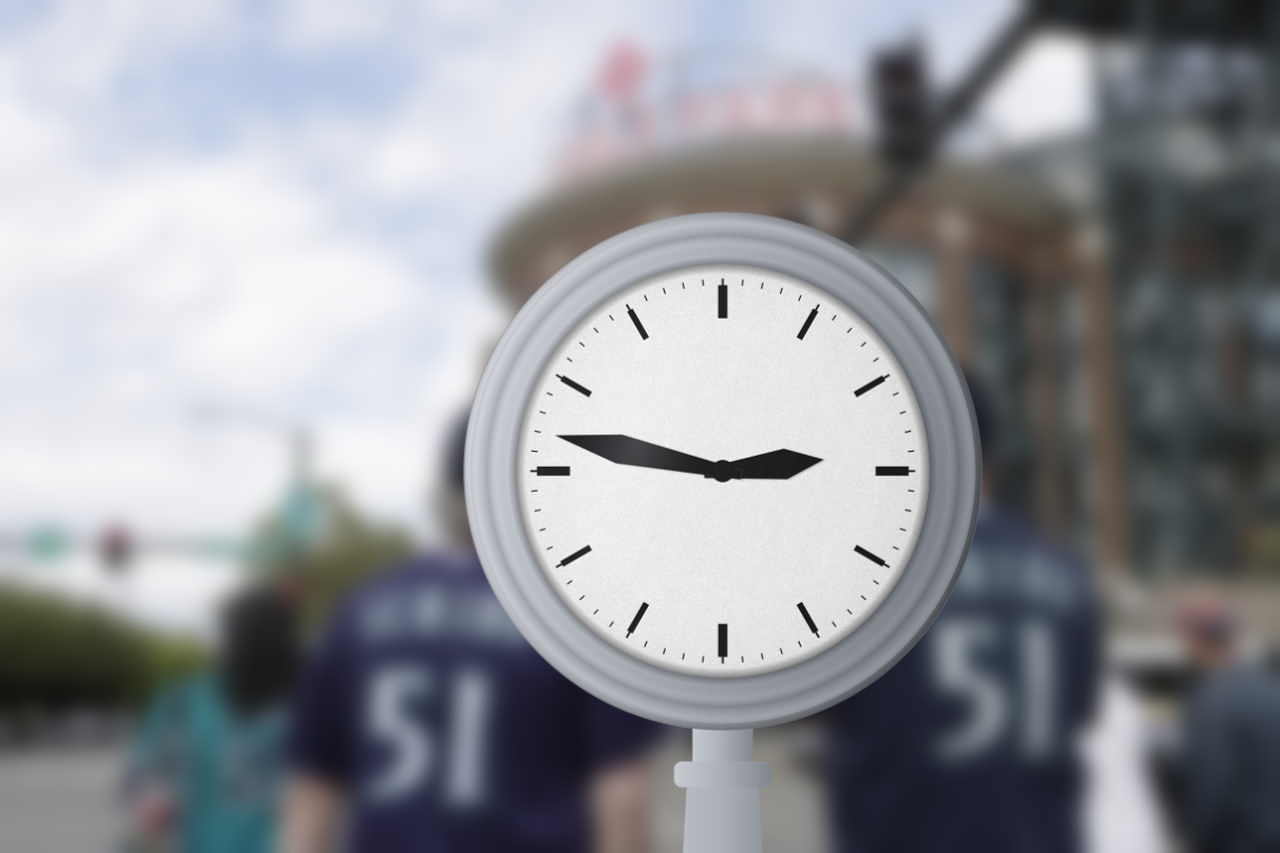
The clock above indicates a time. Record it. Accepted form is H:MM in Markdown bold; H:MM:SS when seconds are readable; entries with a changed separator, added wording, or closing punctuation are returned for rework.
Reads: **2:47**
